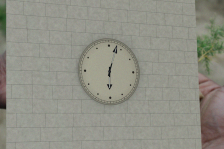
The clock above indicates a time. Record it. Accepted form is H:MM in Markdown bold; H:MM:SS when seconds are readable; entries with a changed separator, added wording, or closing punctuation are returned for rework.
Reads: **6:03**
